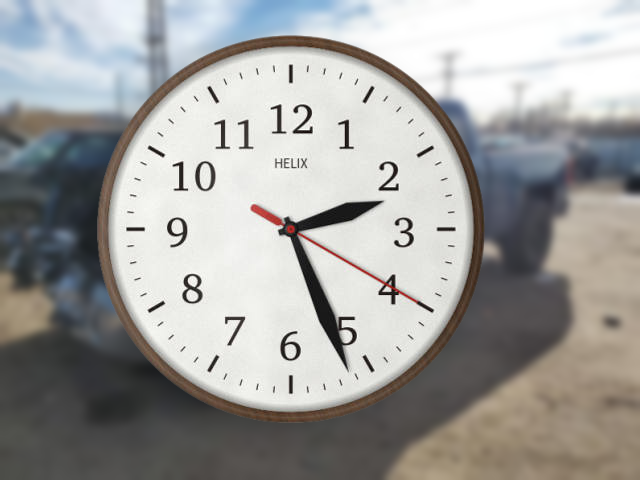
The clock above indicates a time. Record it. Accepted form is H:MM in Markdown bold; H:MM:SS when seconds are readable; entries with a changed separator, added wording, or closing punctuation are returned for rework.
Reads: **2:26:20**
